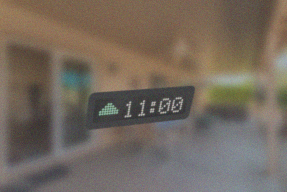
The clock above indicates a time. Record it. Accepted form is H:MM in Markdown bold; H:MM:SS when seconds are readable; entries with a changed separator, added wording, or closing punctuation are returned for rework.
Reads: **11:00**
